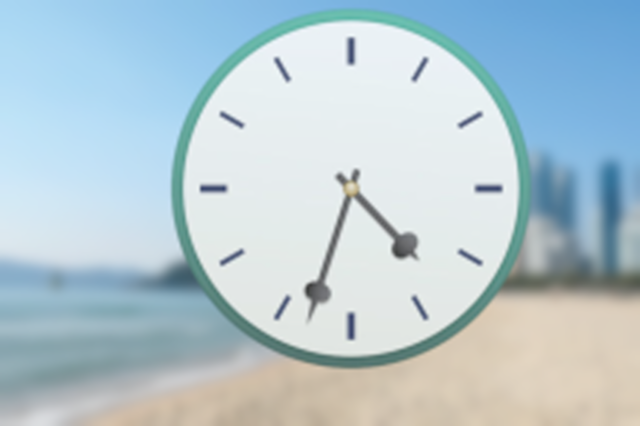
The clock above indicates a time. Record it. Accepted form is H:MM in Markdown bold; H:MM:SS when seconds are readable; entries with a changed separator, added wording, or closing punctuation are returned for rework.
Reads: **4:33**
